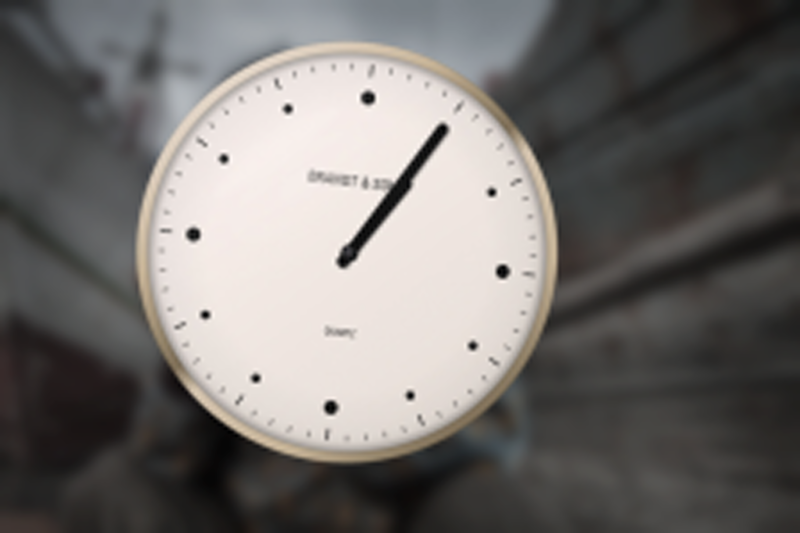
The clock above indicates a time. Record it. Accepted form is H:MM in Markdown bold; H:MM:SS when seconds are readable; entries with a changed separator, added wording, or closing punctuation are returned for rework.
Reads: **1:05**
